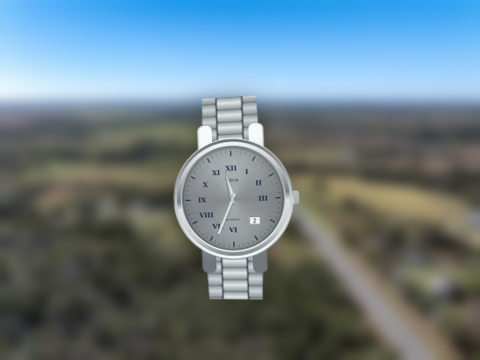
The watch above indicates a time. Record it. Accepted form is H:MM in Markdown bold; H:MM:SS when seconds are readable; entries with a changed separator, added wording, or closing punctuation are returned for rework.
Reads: **11:34**
